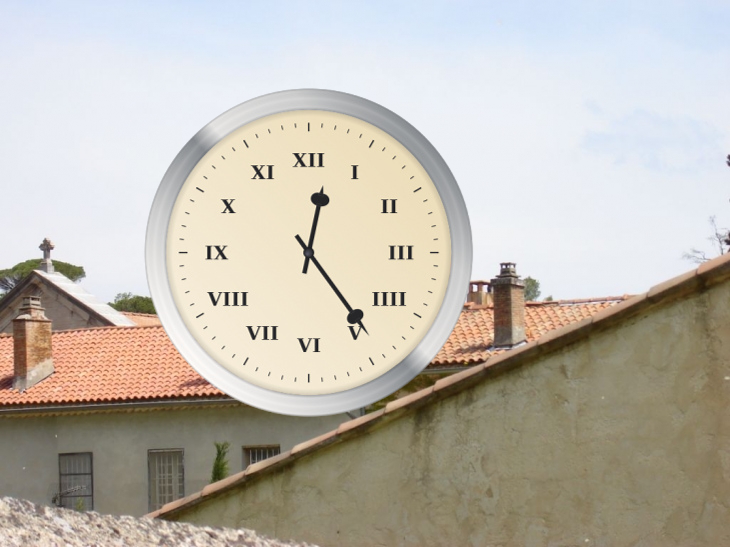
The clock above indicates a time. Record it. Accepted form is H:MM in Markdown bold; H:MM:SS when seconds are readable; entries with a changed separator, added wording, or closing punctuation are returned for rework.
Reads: **12:24**
